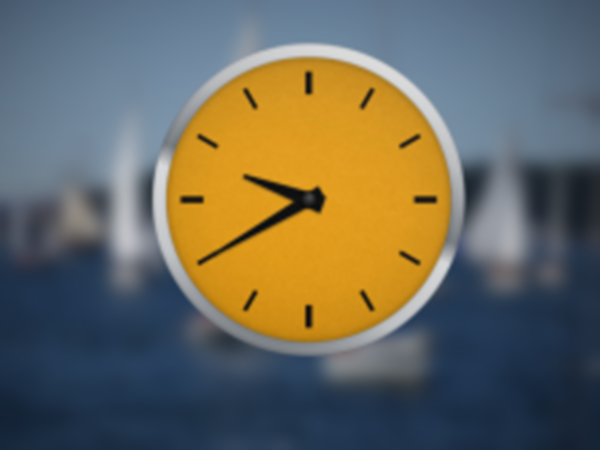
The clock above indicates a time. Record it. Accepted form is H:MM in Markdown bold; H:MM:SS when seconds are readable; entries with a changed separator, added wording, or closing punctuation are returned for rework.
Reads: **9:40**
